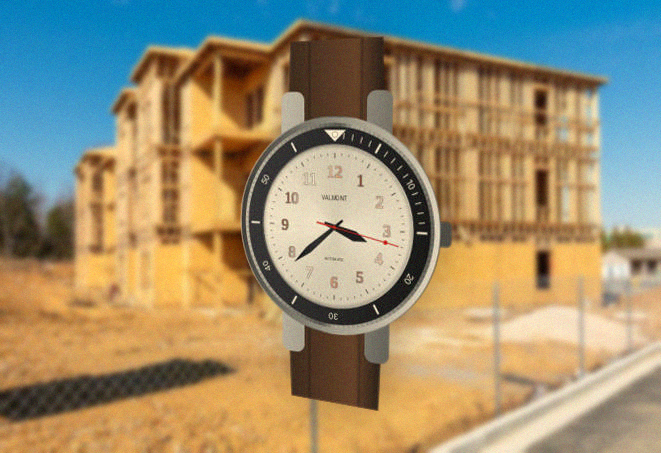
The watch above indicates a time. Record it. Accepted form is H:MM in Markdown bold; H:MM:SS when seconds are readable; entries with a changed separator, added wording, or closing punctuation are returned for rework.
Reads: **3:38:17**
